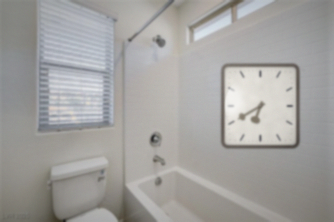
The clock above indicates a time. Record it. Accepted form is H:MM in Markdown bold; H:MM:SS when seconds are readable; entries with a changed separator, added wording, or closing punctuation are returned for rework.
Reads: **6:40**
